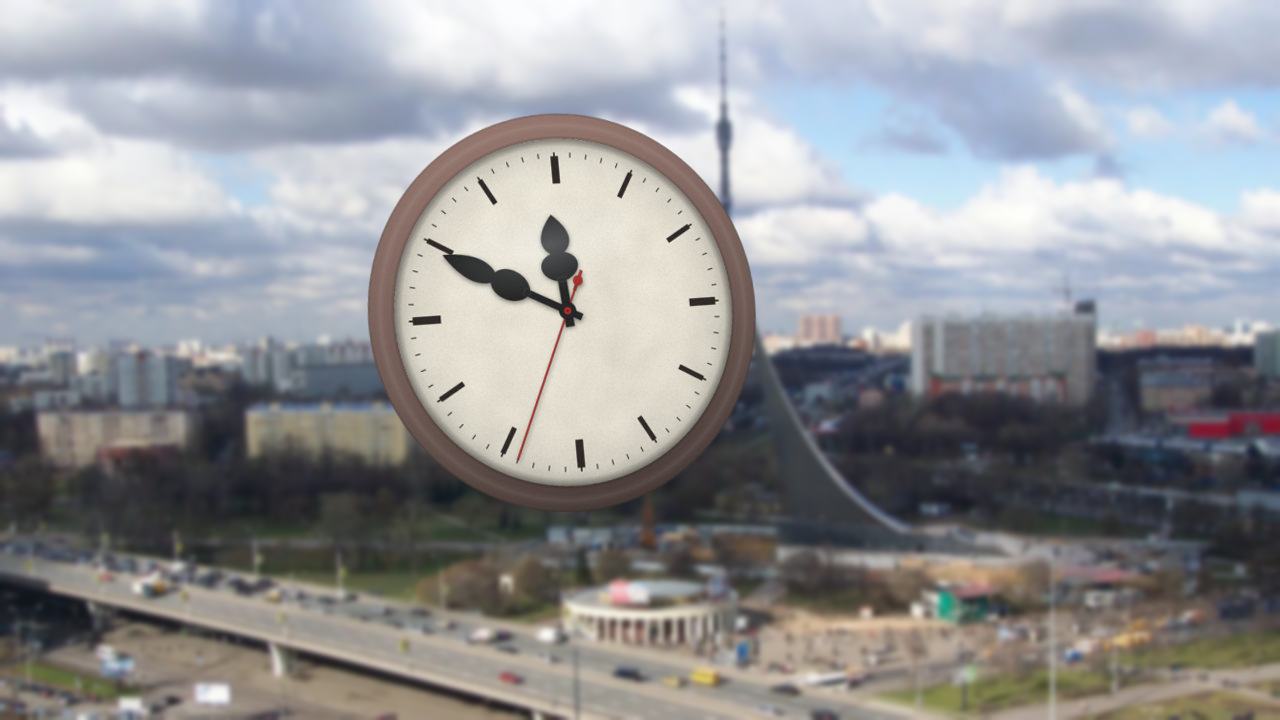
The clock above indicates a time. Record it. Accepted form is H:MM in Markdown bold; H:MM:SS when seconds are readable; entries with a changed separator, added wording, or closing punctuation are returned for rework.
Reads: **11:49:34**
